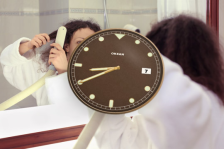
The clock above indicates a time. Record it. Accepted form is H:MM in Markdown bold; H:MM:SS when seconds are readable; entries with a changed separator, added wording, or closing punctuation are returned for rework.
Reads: **8:40**
